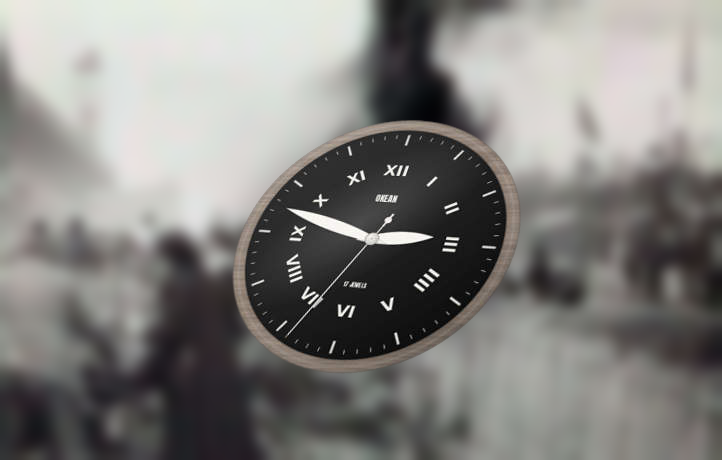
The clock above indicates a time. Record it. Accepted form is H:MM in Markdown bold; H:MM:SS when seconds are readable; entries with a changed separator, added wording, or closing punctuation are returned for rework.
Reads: **2:47:34**
